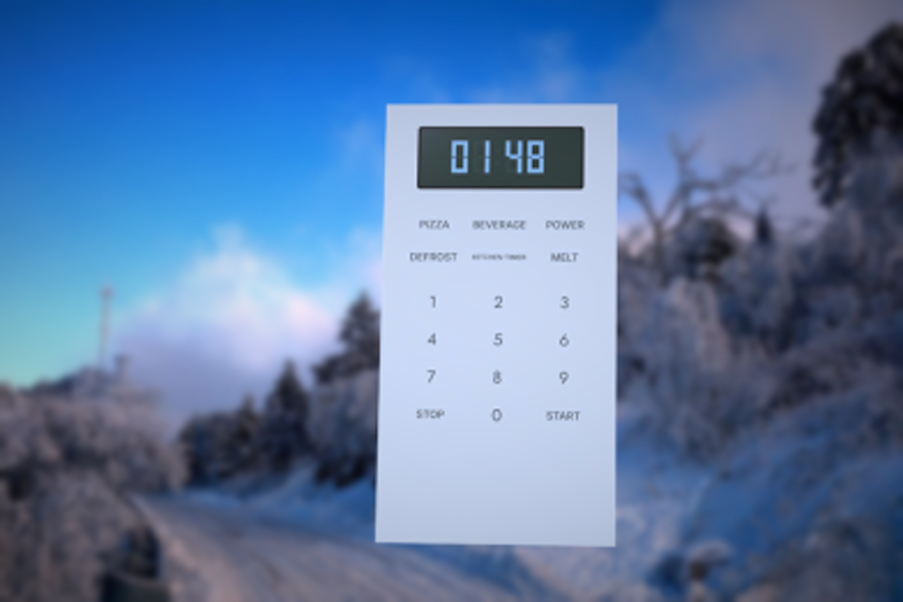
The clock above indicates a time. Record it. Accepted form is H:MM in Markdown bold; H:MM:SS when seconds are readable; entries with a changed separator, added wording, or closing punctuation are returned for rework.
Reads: **1:48**
